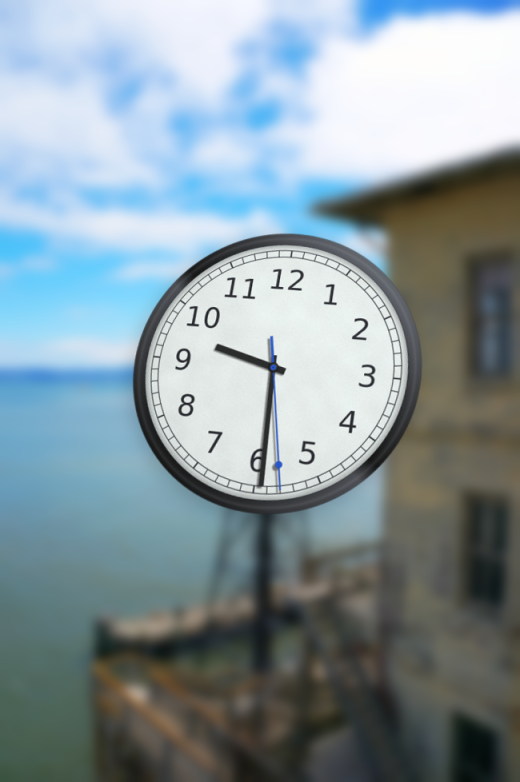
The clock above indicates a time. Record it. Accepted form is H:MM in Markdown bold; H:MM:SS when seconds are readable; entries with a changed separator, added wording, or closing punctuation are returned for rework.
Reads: **9:29:28**
